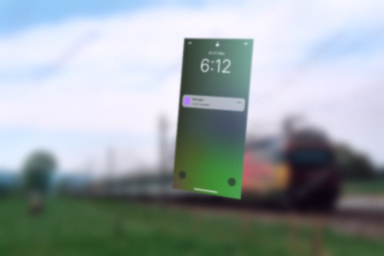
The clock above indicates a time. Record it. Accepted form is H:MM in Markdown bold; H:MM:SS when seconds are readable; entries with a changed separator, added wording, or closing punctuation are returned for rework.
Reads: **6:12**
